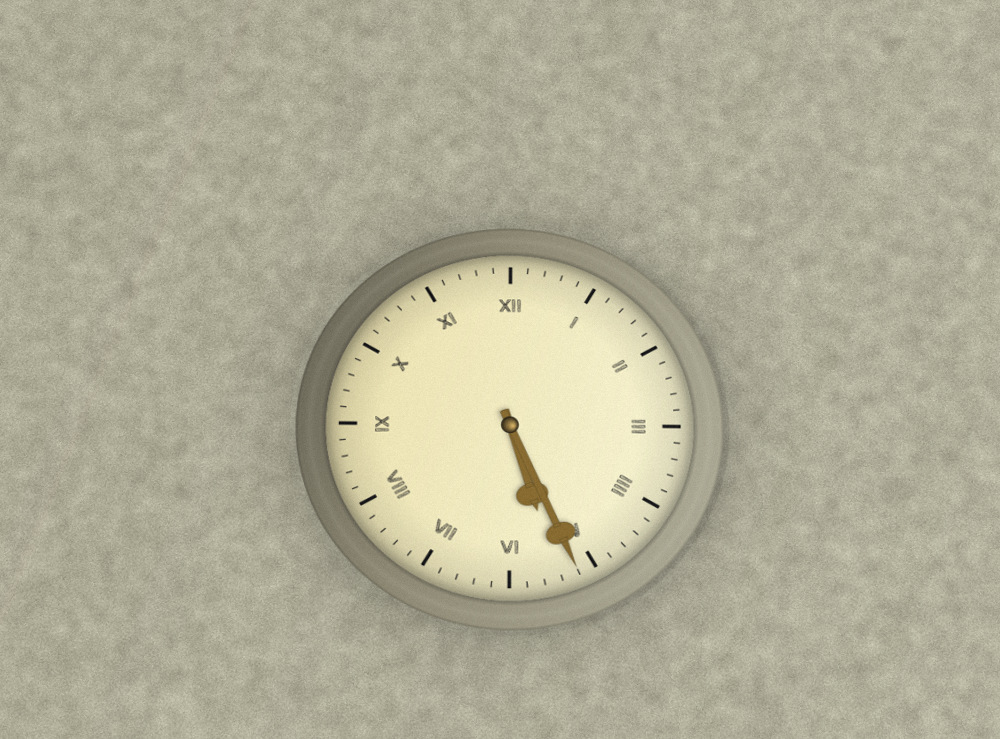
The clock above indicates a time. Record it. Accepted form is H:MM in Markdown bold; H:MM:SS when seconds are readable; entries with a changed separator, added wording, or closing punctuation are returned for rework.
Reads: **5:26**
